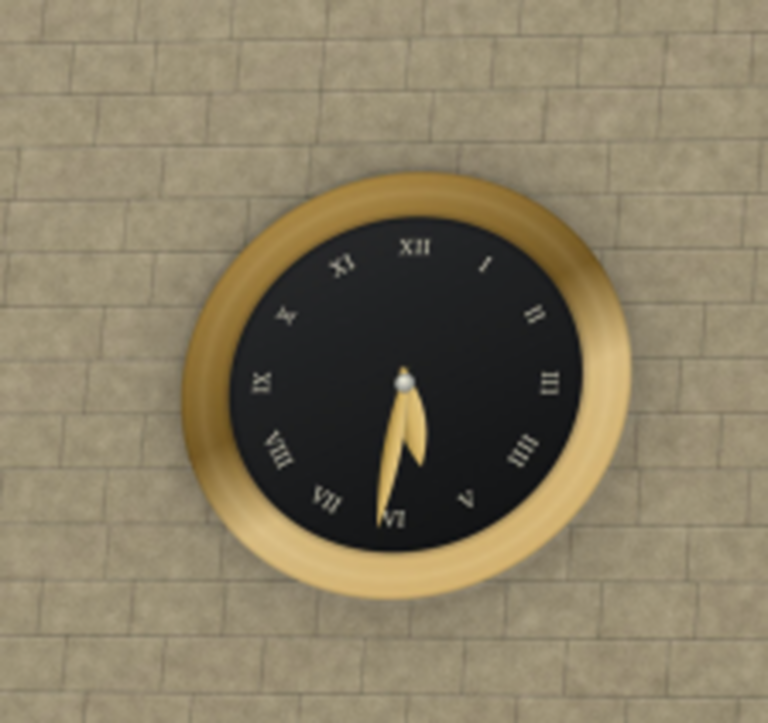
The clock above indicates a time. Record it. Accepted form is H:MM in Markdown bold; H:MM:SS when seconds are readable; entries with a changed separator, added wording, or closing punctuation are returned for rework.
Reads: **5:31**
